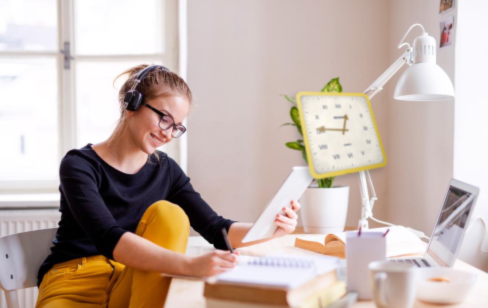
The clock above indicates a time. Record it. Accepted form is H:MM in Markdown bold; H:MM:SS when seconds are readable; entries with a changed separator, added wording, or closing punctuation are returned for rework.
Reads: **12:46**
